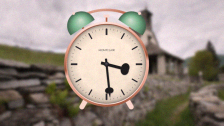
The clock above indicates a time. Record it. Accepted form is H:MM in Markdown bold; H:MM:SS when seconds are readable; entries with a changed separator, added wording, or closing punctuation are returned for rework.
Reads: **3:29**
